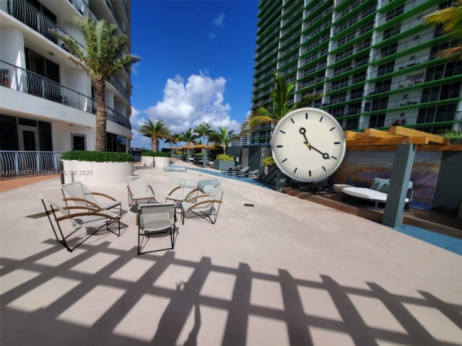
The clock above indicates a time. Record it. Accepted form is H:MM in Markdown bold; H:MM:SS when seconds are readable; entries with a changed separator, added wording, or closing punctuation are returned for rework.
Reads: **11:21**
